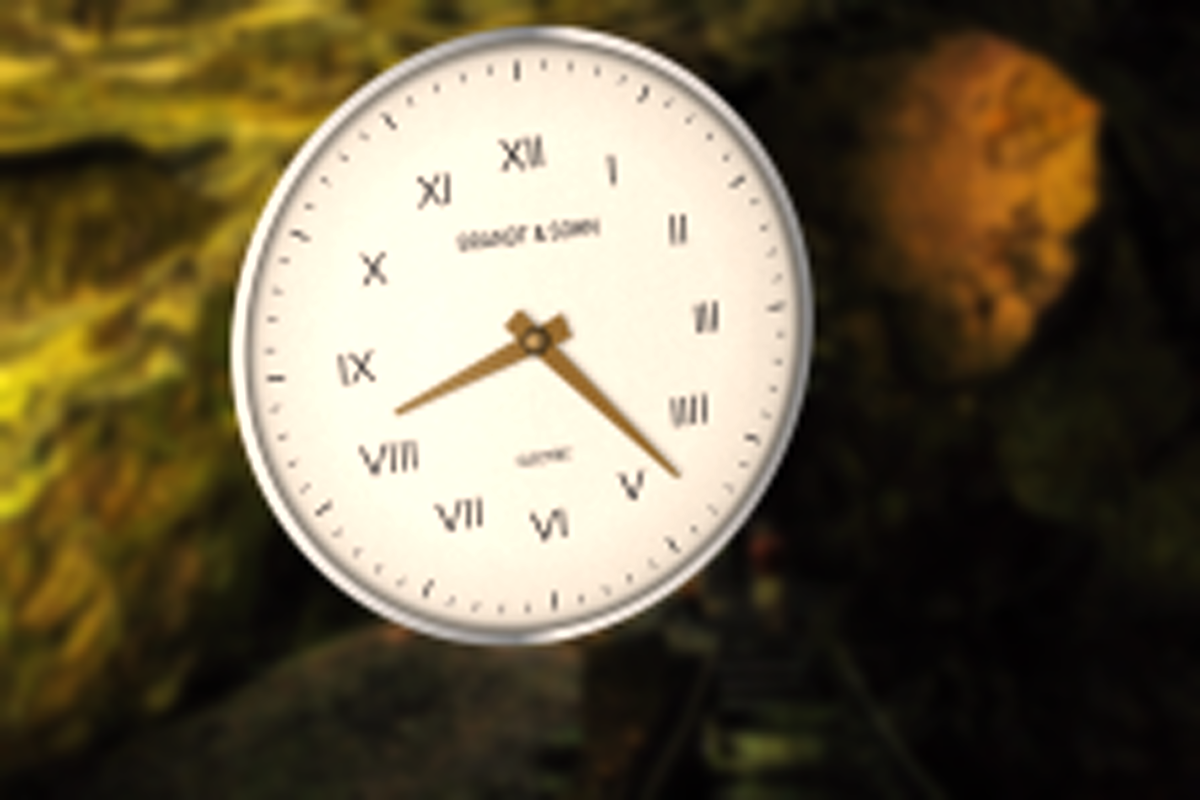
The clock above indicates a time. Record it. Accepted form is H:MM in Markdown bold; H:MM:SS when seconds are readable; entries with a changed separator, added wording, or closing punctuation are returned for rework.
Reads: **8:23**
